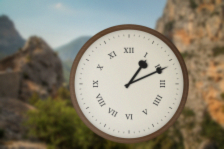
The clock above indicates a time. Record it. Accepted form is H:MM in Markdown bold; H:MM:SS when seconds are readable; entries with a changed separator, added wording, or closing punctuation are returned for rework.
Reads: **1:11**
